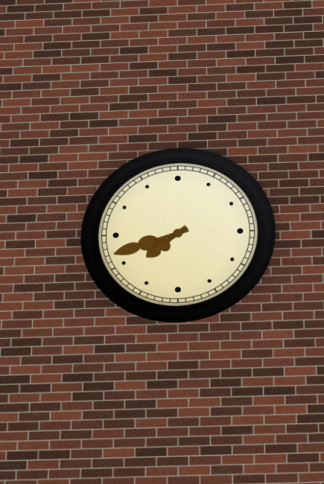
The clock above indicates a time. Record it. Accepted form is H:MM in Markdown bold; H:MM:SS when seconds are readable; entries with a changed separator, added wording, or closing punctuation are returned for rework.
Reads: **7:42**
